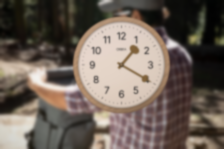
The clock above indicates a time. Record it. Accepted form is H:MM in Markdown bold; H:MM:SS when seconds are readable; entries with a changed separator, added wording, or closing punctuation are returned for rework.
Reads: **1:20**
